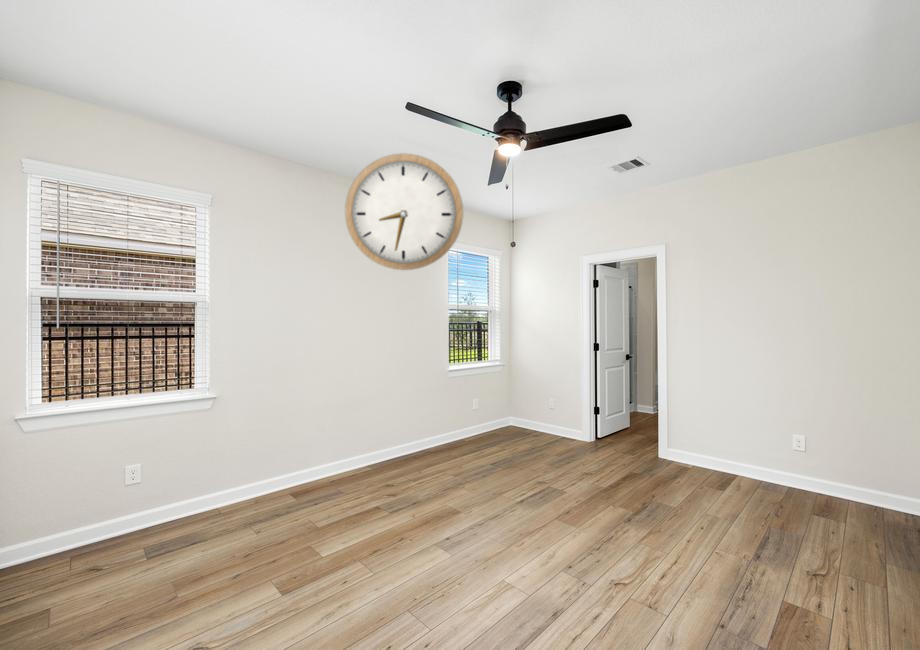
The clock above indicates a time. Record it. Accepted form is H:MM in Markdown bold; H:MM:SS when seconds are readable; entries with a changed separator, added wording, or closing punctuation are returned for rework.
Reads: **8:32**
